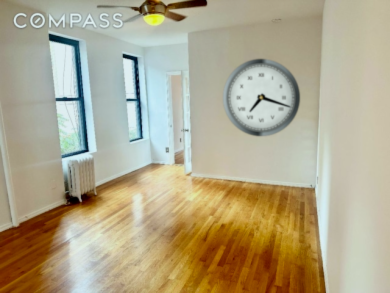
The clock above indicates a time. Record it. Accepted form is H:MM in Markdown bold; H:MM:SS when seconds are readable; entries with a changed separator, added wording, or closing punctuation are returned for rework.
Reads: **7:18**
